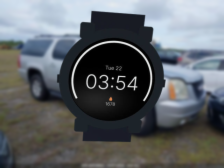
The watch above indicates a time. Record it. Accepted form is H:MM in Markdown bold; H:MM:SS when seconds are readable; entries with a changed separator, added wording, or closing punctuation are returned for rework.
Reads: **3:54**
